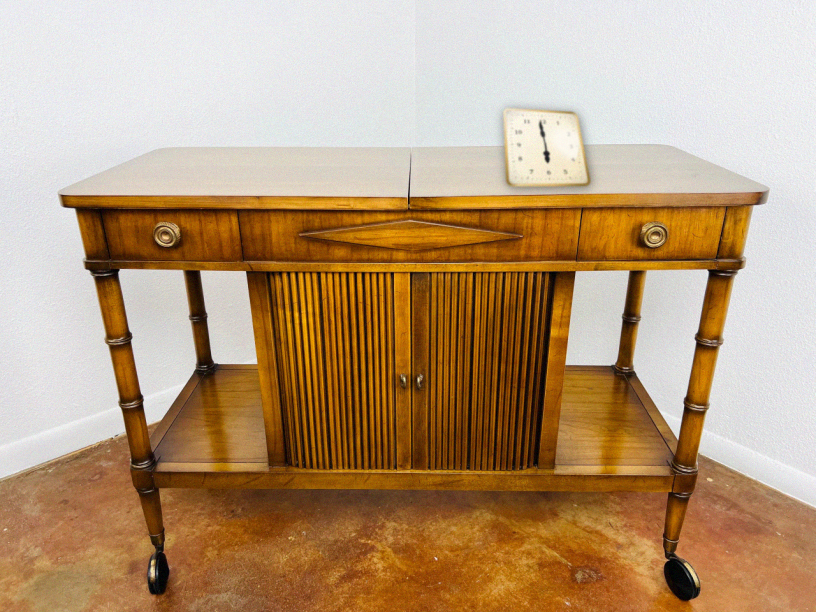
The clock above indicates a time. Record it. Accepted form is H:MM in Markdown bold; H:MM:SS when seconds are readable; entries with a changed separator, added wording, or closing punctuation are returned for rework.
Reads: **5:59**
